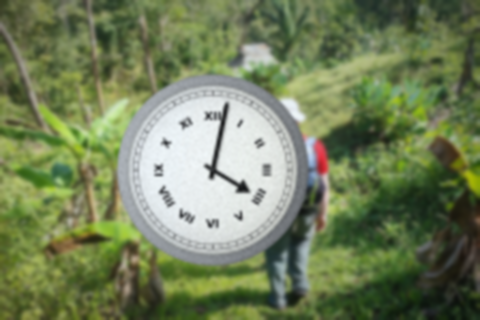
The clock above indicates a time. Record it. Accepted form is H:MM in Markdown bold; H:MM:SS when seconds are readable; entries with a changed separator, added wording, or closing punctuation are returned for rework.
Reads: **4:02**
